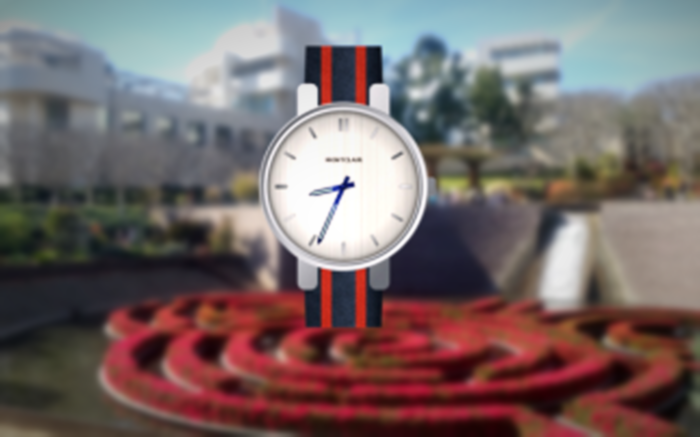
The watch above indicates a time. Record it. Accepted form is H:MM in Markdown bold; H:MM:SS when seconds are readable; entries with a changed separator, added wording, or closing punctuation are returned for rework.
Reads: **8:34**
